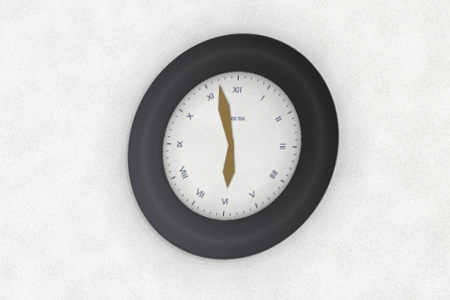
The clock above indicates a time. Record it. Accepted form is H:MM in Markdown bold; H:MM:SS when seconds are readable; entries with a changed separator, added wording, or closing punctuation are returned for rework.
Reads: **5:57**
